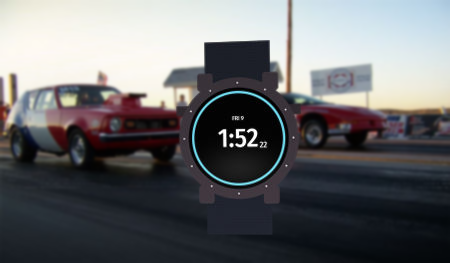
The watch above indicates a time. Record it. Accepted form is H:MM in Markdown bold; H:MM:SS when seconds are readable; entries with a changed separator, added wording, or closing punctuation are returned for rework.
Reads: **1:52:22**
